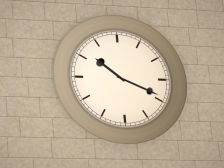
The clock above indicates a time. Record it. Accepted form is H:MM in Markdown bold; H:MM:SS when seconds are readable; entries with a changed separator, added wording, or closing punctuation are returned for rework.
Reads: **10:19**
